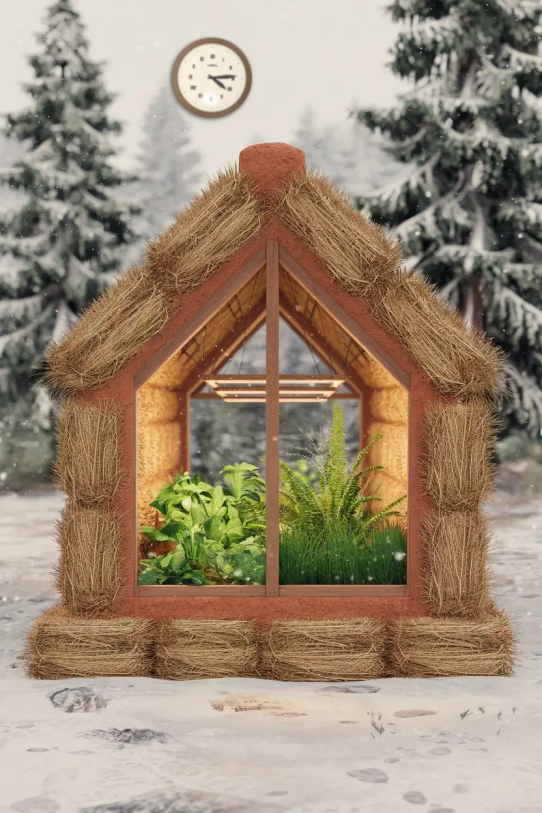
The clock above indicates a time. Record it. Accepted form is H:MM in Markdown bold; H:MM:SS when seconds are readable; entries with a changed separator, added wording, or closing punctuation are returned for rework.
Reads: **4:14**
